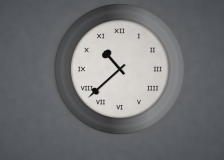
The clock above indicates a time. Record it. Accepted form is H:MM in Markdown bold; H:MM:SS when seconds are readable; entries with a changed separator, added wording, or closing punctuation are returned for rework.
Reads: **10:38**
